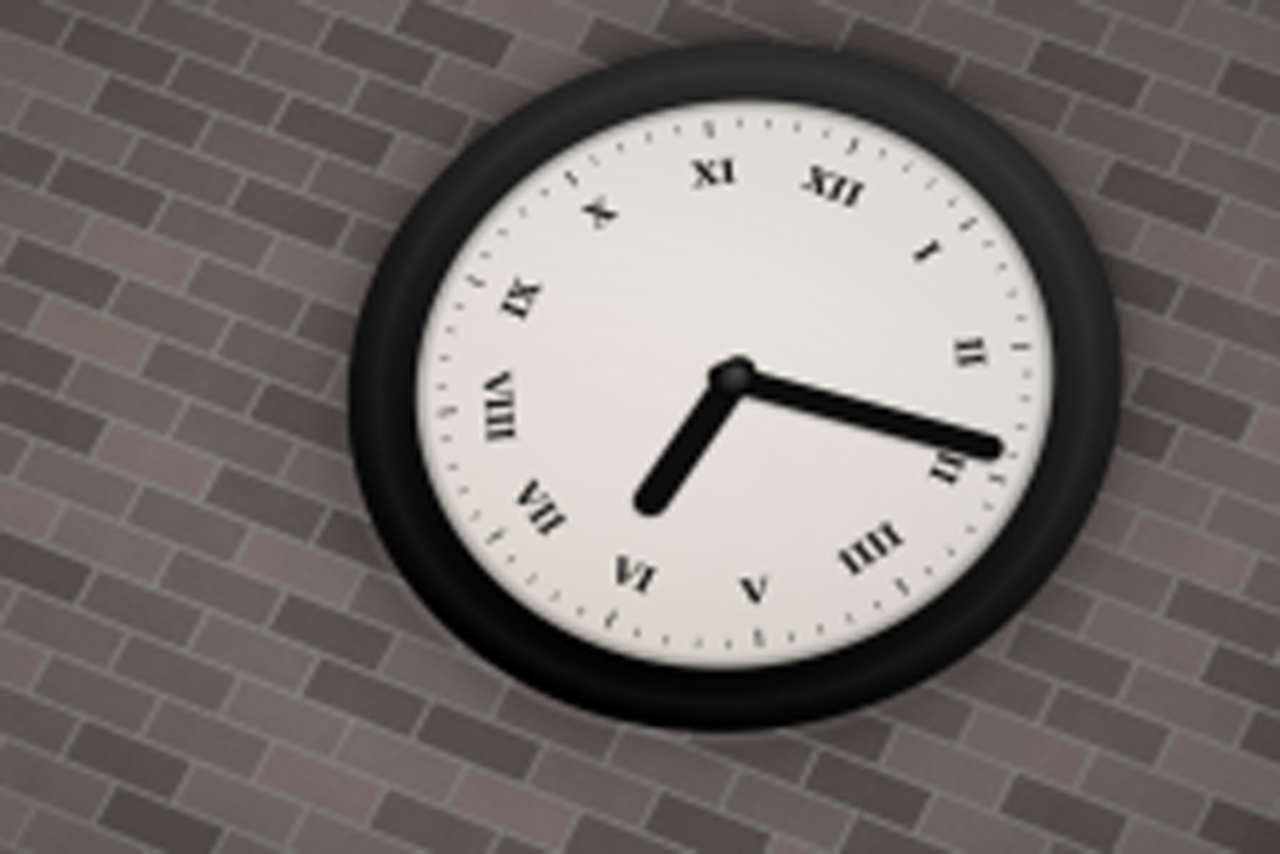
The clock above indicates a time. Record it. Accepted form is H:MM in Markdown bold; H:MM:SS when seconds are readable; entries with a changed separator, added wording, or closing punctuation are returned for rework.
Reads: **6:14**
